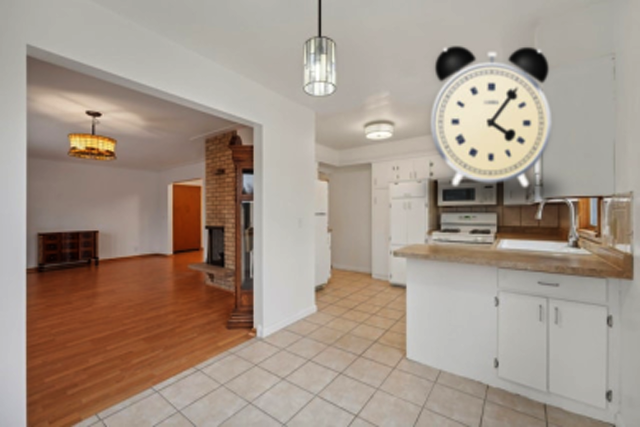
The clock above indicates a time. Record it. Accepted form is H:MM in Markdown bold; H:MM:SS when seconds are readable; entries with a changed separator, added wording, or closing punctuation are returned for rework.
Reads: **4:06**
